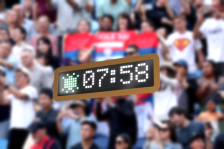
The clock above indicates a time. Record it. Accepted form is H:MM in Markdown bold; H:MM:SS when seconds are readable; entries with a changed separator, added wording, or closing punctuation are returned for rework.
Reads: **7:58**
